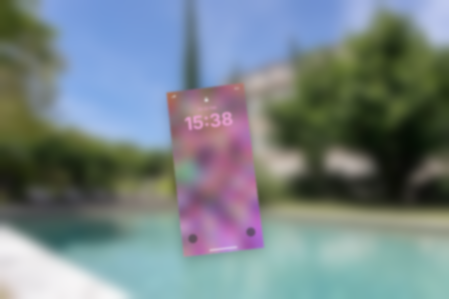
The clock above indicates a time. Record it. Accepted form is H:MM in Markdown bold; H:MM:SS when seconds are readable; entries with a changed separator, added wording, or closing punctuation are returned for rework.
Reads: **15:38**
